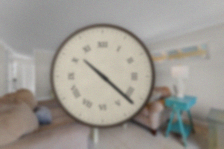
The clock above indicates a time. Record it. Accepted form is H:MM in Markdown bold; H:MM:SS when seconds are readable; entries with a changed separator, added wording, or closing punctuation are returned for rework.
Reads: **10:22**
